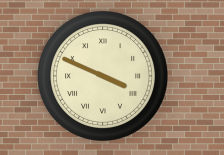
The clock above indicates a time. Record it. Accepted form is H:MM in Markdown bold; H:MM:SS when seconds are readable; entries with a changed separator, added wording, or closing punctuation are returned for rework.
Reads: **3:49**
